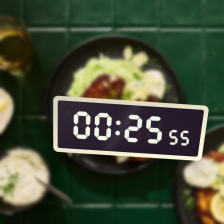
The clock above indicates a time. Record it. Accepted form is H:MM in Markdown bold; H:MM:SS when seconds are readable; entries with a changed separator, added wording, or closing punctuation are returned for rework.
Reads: **0:25:55**
